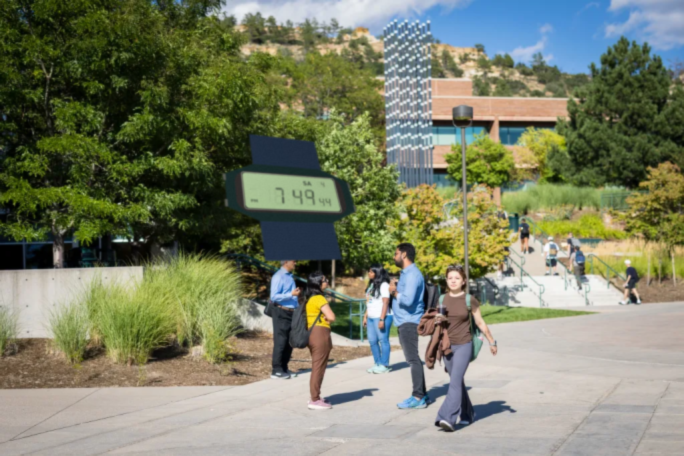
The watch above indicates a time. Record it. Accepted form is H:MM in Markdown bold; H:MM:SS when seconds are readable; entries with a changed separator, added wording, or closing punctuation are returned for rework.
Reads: **7:49**
